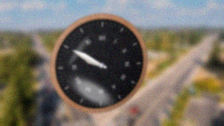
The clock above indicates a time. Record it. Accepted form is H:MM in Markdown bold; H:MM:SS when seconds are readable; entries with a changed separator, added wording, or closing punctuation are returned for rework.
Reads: **9:50**
